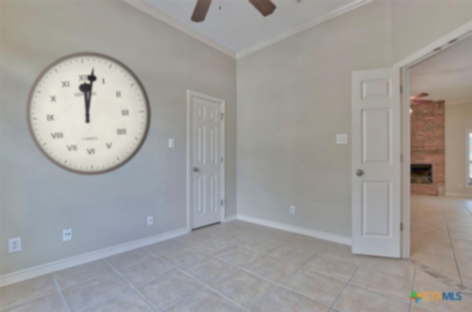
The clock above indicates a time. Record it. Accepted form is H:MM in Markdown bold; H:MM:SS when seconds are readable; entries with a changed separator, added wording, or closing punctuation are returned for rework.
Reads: **12:02**
